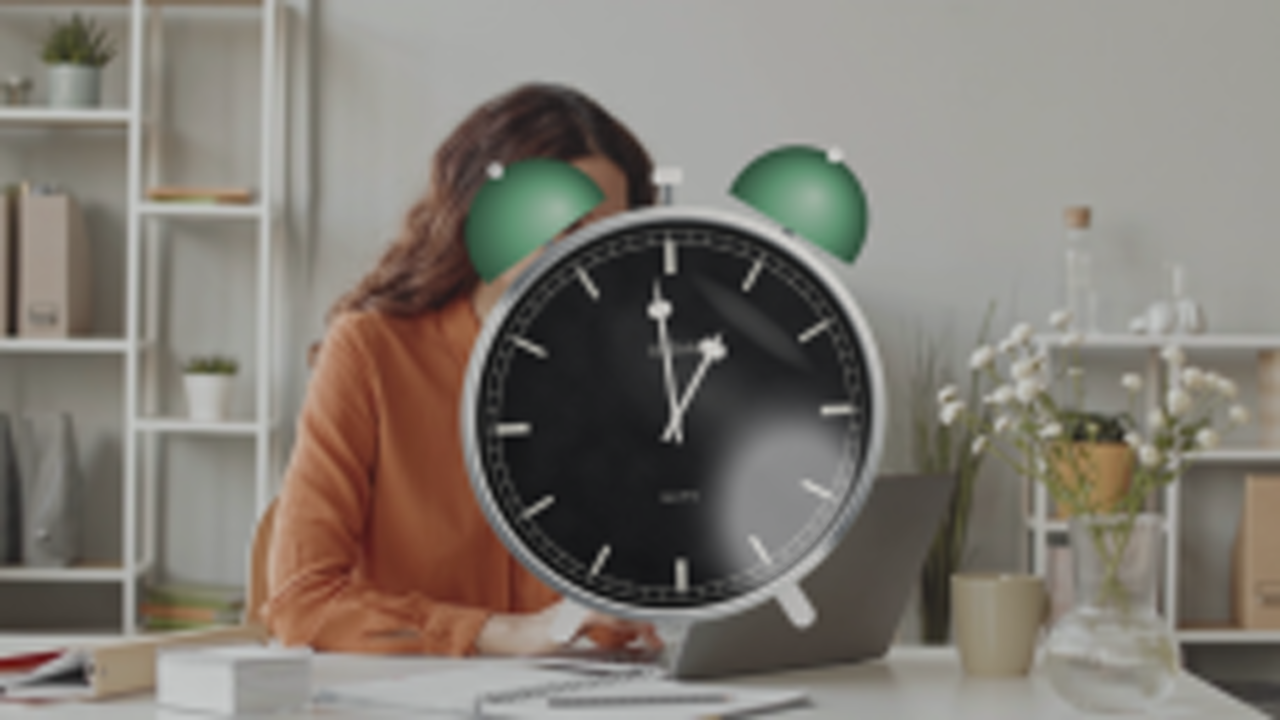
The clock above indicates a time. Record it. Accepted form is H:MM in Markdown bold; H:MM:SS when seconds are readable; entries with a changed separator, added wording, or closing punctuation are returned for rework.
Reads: **12:59**
